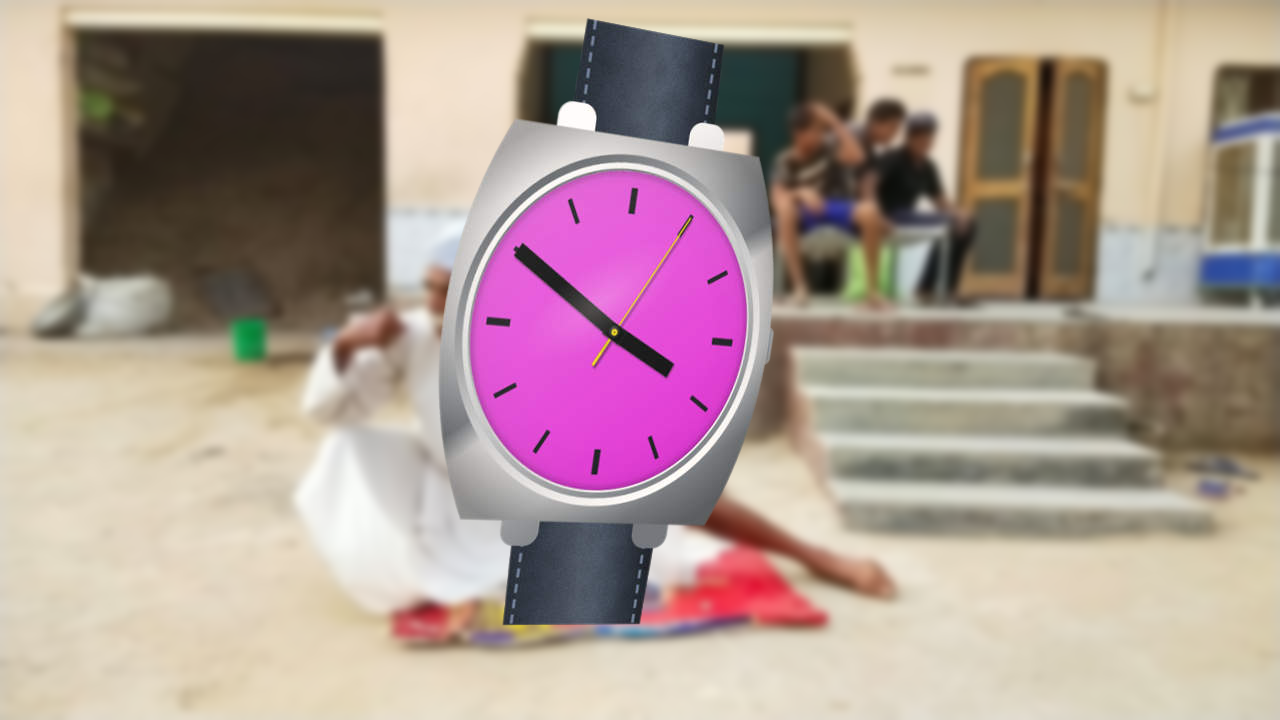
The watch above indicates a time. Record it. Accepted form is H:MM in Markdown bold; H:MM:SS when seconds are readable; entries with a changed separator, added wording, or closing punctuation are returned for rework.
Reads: **3:50:05**
